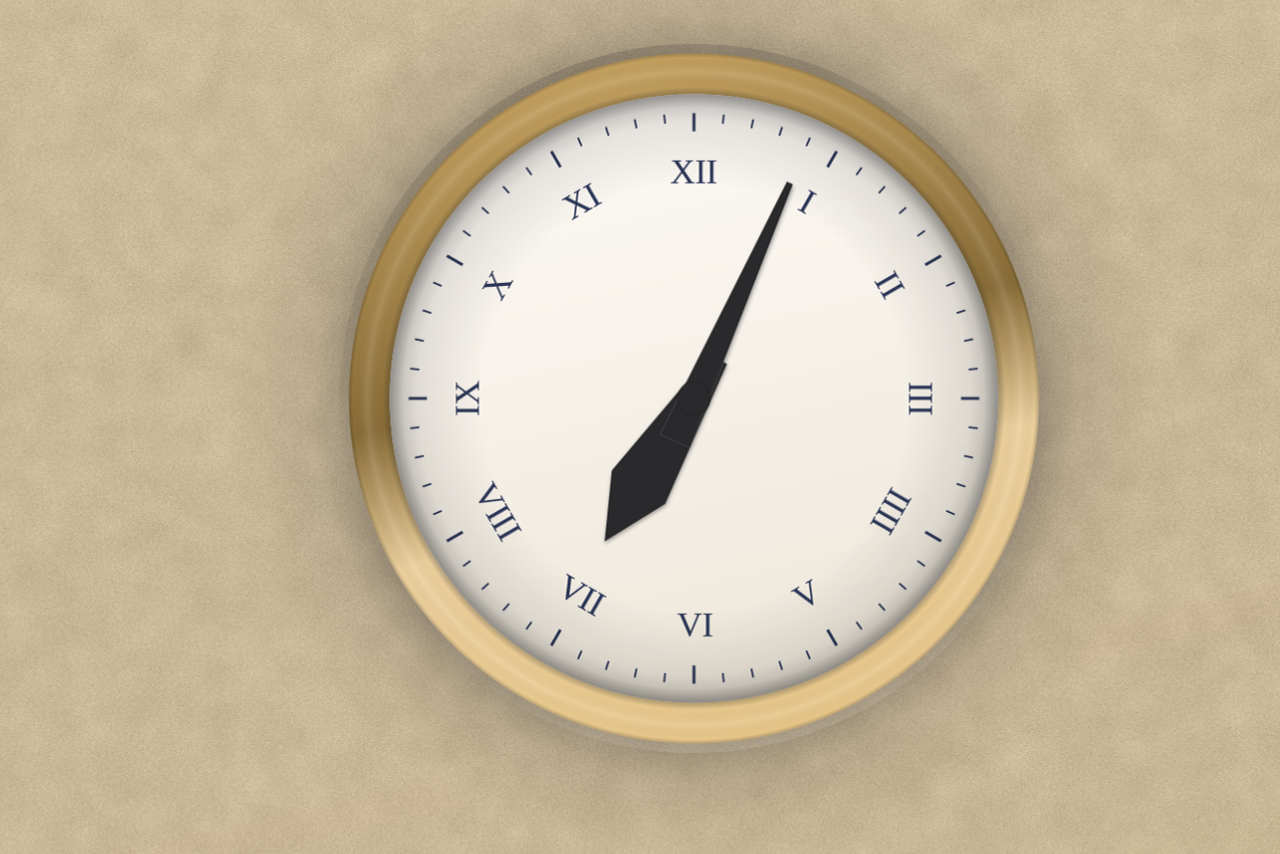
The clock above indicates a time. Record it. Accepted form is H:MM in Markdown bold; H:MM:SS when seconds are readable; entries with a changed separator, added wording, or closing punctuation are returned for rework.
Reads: **7:04**
